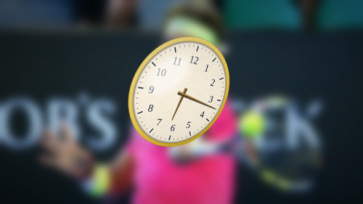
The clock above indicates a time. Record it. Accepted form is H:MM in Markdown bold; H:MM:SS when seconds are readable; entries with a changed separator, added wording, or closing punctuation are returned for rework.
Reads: **6:17**
